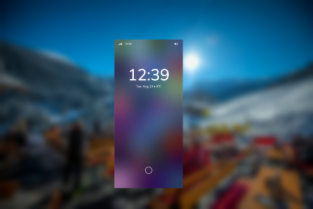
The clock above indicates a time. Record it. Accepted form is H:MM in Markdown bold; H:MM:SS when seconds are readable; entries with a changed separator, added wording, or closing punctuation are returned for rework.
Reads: **12:39**
